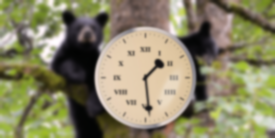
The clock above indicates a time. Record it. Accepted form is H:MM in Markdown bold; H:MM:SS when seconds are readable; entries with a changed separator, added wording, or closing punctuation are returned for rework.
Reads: **1:29**
